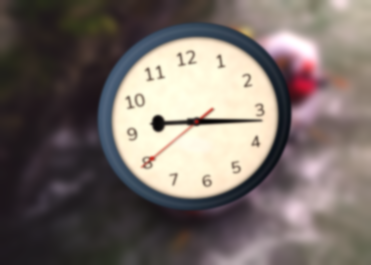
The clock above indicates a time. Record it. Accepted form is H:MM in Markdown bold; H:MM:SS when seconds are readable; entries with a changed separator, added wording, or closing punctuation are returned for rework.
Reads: **9:16:40**
